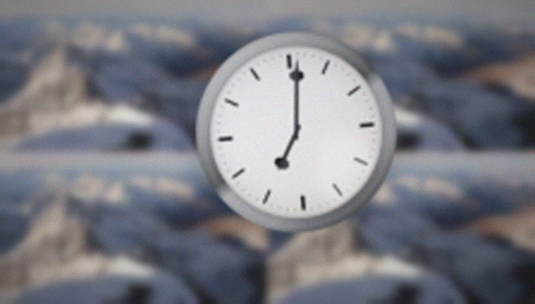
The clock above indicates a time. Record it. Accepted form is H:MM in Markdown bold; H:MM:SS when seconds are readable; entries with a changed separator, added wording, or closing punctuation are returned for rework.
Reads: **7:01**
